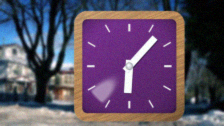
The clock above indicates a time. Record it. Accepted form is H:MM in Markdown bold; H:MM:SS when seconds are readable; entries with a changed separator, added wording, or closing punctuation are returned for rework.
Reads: **6:07**
